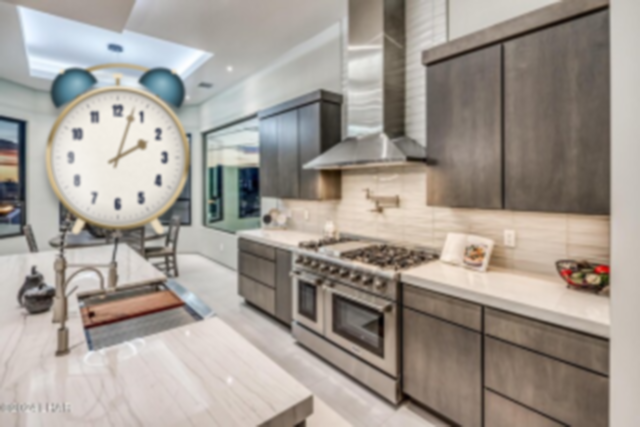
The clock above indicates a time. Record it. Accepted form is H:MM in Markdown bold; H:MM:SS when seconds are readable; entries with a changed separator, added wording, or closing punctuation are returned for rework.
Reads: **2:03**
